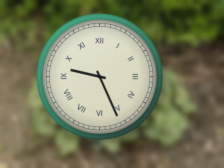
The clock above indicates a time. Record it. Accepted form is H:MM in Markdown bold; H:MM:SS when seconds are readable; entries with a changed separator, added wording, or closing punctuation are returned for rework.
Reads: **9:26**
